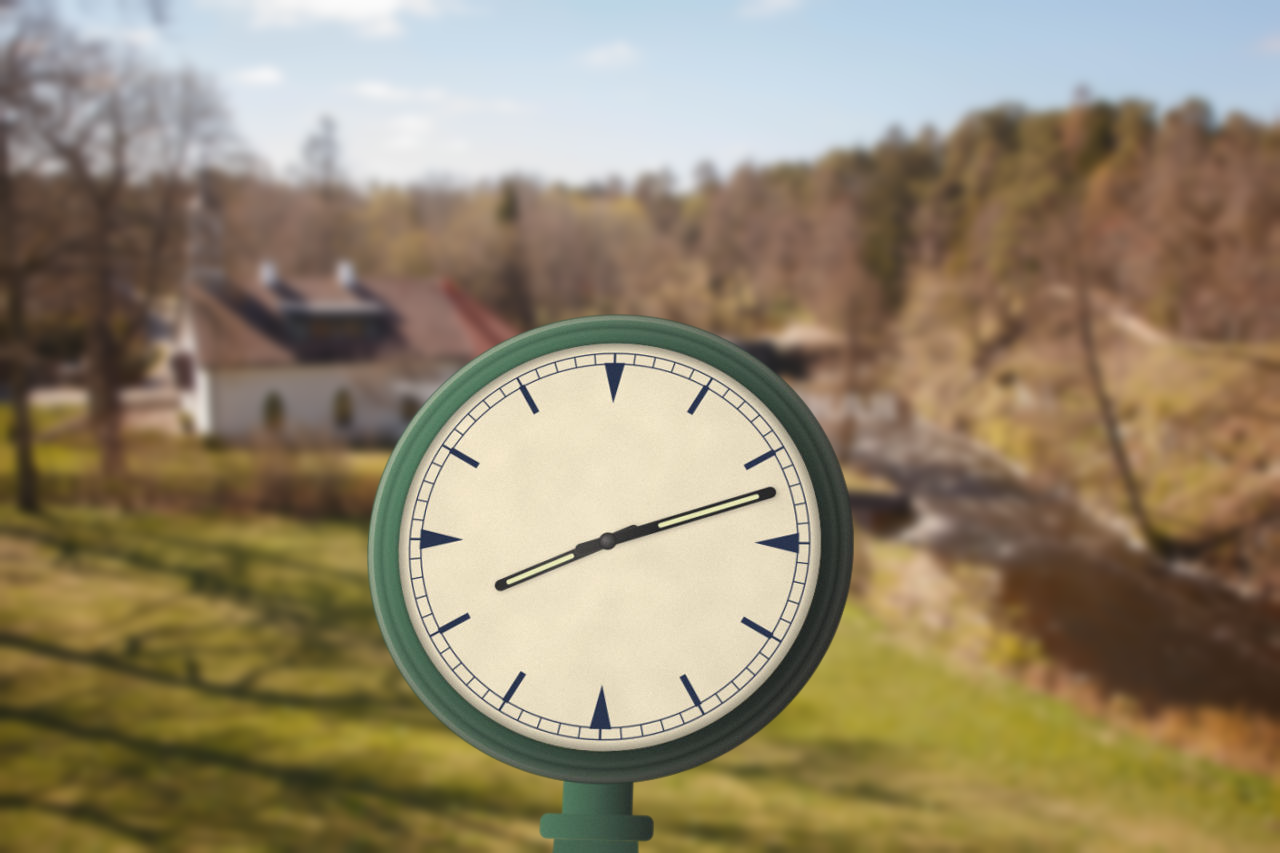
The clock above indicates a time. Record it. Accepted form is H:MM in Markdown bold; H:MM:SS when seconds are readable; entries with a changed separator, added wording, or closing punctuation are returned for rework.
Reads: **8:12**
